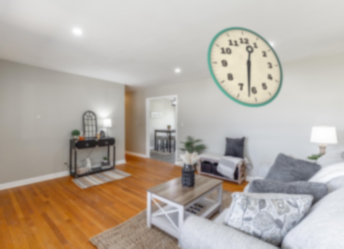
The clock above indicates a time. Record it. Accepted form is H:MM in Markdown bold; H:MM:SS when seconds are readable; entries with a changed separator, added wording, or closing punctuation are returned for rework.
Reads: **12:32**
